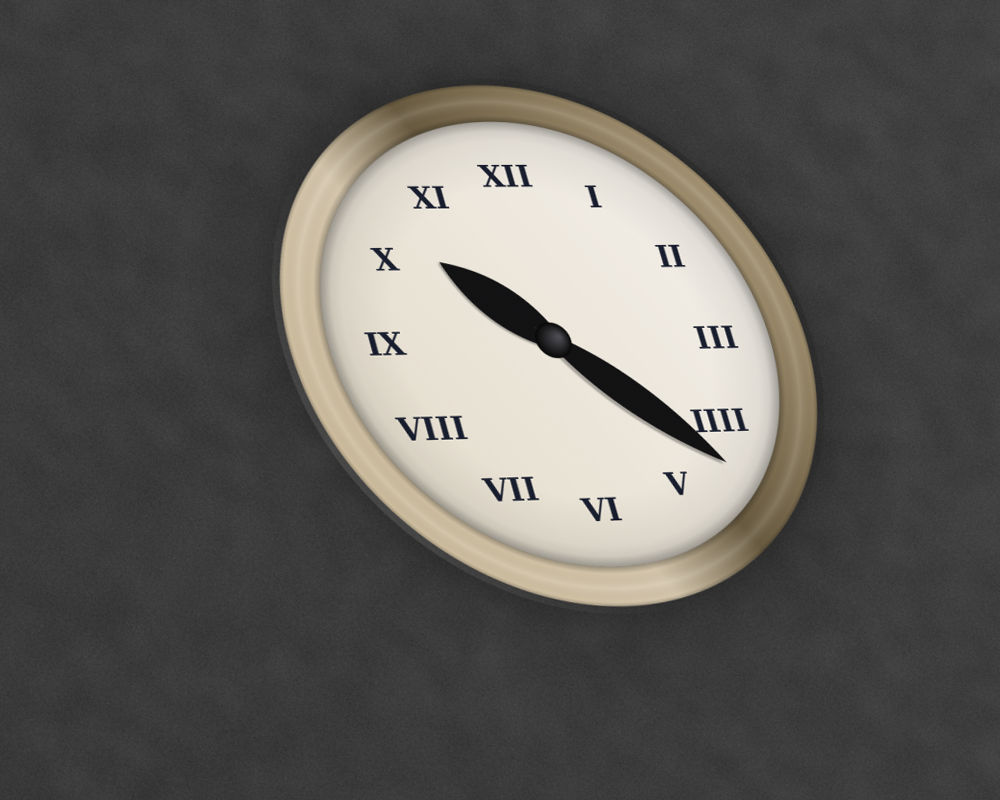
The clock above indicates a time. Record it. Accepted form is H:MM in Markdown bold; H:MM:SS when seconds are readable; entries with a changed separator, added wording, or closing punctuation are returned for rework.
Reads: **10:22**
